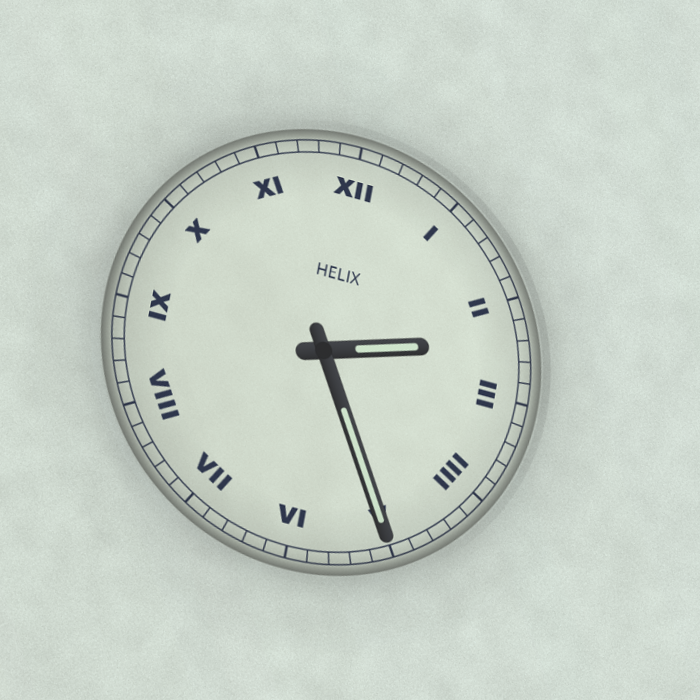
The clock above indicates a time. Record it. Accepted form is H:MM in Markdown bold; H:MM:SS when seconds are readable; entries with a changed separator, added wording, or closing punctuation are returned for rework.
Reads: **2:25**
